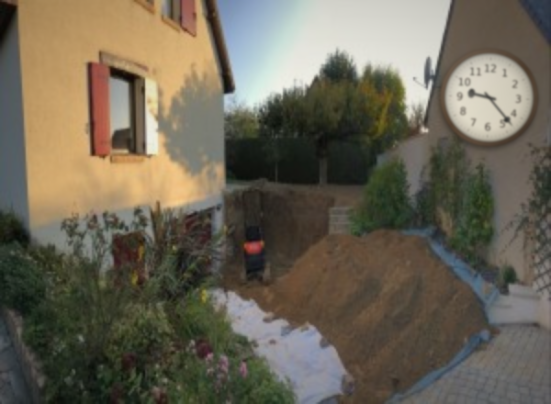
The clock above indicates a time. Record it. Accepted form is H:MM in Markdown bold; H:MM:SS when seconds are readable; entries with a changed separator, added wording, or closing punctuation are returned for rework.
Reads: **9:23**
